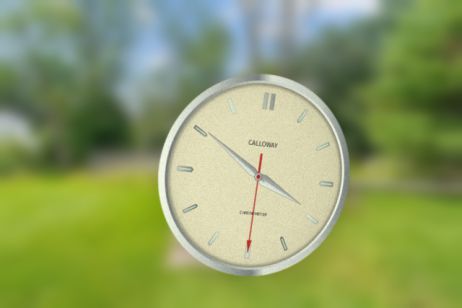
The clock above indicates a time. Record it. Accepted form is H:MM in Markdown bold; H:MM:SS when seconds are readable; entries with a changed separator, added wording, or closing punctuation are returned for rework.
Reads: **3:50:30**
